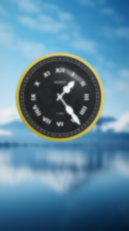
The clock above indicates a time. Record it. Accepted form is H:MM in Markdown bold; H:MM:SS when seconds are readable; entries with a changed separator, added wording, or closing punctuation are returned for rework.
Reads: **1:24**
